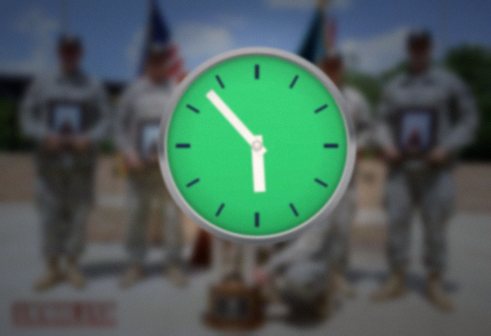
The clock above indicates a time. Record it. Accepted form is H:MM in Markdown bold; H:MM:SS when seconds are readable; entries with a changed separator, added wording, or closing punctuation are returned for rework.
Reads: **5:53**
